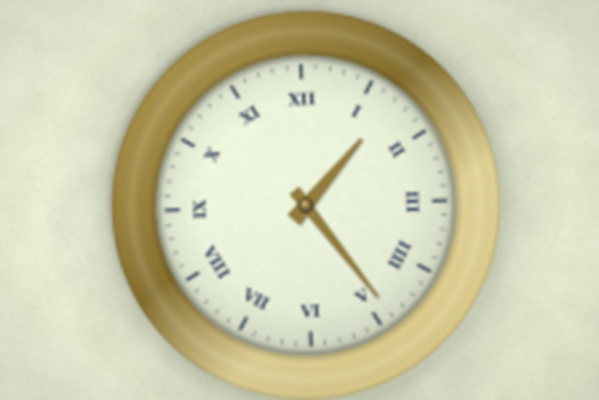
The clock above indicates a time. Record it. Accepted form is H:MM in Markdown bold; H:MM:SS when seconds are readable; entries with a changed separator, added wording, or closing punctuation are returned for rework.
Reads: **1:24**
